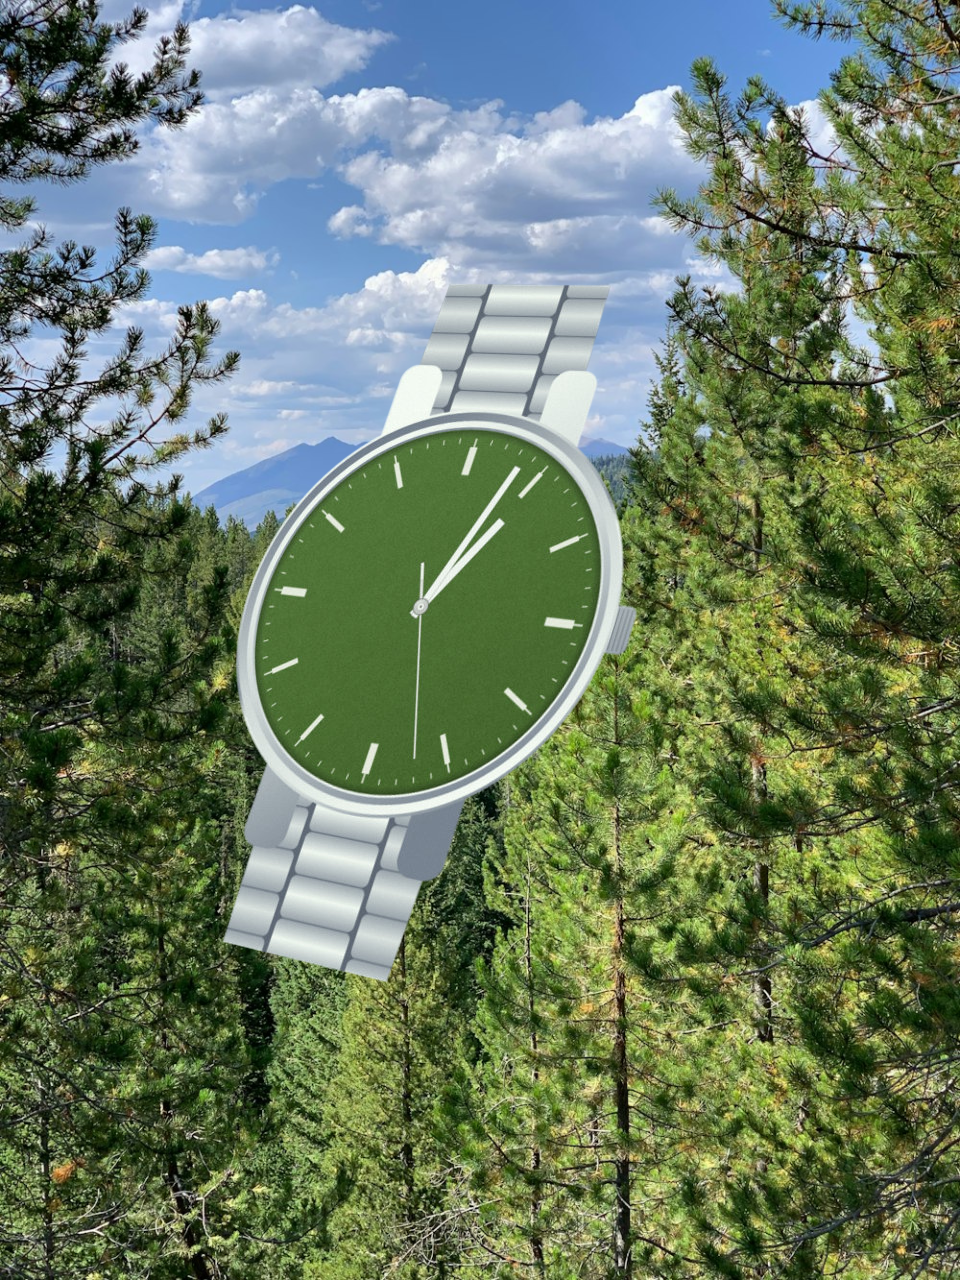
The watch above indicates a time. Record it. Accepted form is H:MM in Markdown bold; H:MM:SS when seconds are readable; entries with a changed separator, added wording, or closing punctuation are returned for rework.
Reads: **1:03:27**
